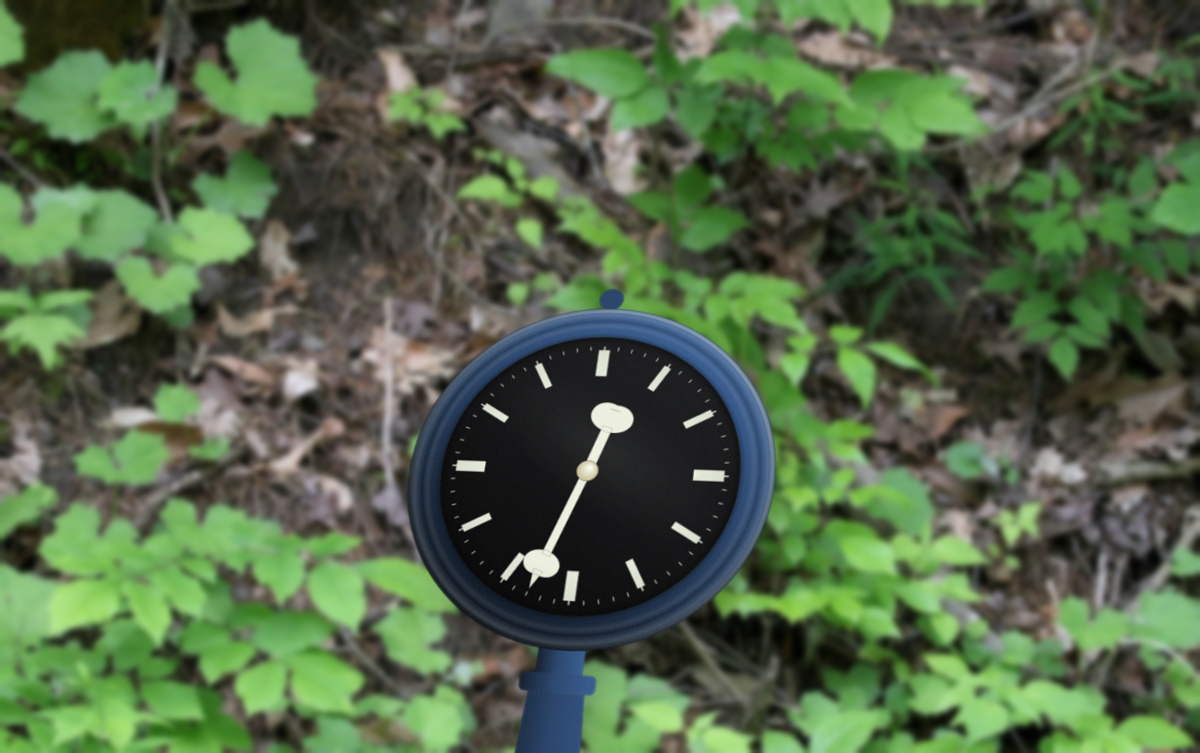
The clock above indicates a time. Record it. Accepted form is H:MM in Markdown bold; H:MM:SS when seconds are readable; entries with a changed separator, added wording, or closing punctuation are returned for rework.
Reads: **12:33**
